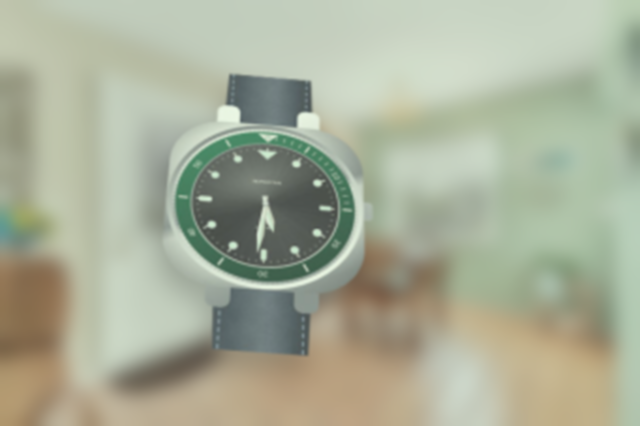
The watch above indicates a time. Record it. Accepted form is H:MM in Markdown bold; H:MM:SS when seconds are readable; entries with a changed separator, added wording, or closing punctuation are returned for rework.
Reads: **5:31**
